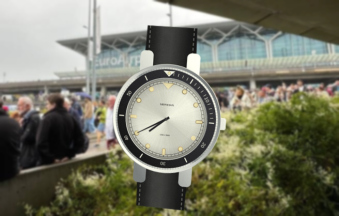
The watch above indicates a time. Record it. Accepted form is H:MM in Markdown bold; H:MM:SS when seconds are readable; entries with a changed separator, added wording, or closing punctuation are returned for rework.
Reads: **7:40**
